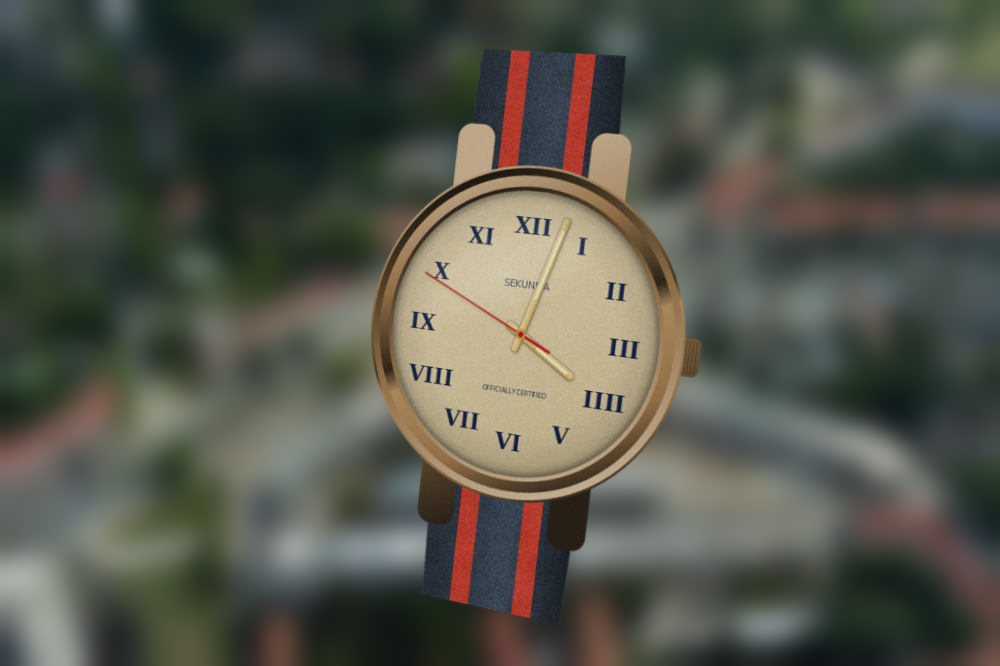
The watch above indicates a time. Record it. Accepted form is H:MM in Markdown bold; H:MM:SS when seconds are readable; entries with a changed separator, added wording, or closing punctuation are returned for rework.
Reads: **4:02:49**
